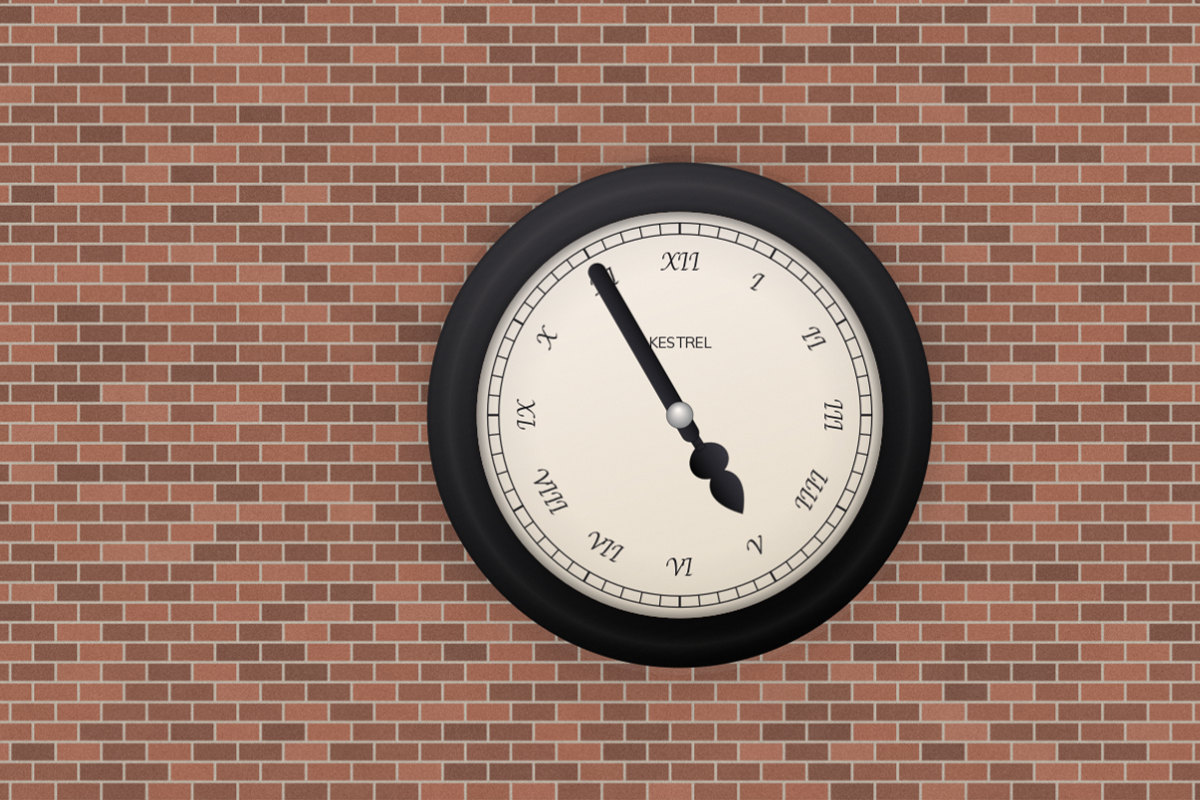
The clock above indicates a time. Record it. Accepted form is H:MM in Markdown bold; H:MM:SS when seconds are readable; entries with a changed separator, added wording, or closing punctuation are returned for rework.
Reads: **4:55**
